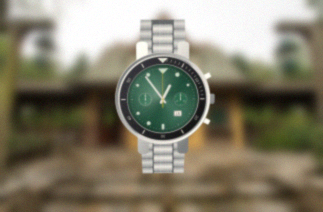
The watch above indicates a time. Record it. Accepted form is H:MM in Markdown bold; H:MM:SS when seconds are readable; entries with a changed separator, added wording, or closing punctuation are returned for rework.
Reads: **12:54**
